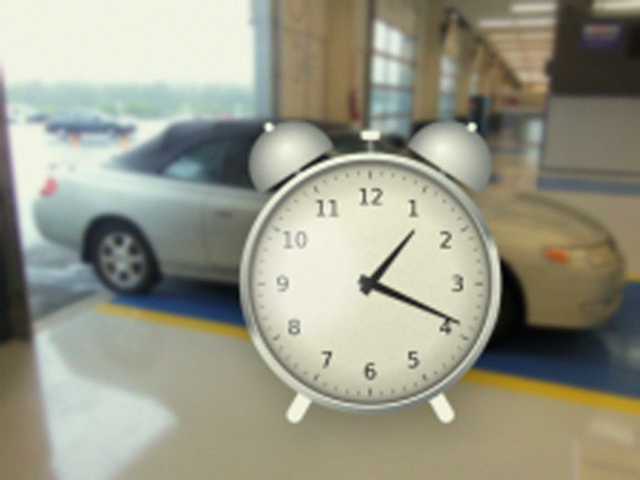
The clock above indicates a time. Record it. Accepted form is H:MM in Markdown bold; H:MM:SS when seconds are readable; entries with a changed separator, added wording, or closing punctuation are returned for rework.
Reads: **1:19**
